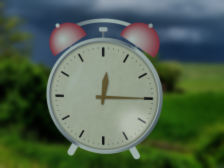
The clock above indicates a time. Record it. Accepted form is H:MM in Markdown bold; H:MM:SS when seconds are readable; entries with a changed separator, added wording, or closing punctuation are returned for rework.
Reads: **12:15**
